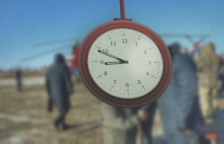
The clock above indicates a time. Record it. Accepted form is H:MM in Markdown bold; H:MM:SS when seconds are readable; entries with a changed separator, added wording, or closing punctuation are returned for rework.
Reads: **8:49**
